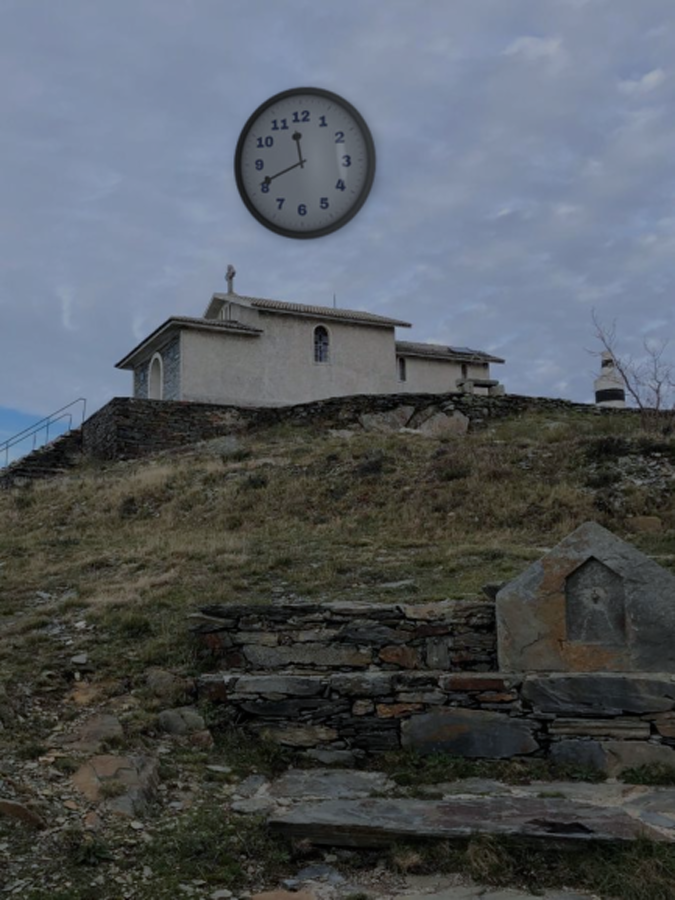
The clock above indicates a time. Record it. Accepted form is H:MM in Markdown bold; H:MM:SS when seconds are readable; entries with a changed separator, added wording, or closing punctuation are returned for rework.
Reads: **11:41**
